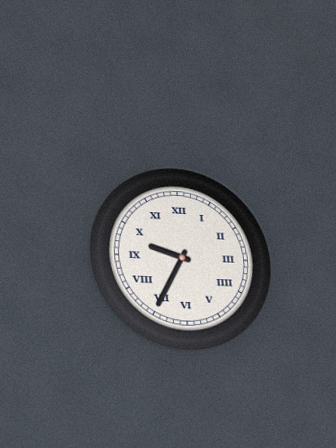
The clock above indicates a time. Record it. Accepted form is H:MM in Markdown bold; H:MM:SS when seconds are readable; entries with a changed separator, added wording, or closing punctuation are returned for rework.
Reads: **9:35**
